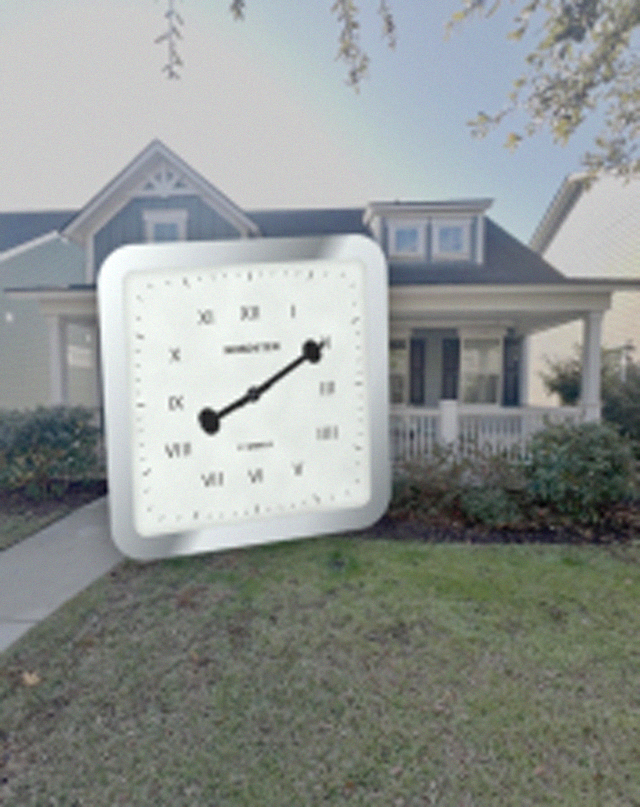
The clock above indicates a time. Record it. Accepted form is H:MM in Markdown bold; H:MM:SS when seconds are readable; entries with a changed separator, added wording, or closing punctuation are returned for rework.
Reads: **8:10**
